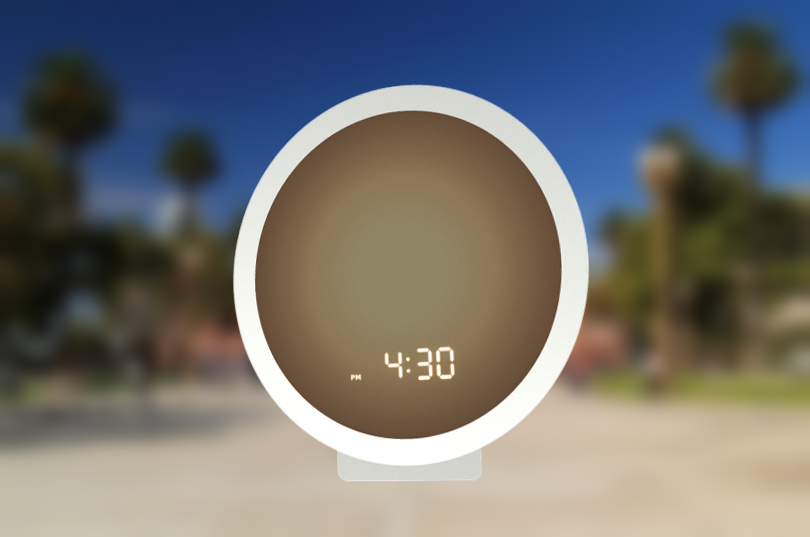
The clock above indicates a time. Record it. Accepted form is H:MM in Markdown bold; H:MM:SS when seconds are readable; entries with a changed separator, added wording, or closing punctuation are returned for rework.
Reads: **4:30**
